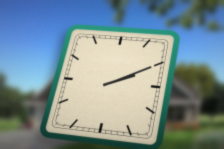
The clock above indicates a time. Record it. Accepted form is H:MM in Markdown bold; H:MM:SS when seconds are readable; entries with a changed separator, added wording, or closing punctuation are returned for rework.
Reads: **2:10**
